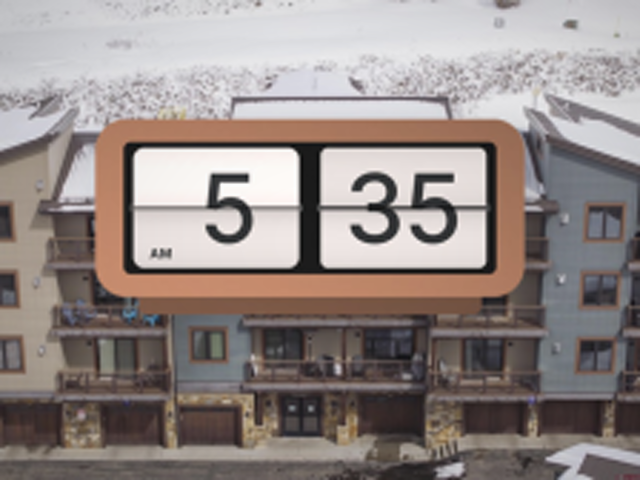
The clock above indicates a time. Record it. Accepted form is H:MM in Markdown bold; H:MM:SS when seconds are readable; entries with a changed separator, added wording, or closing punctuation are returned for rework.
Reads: **5:35**
